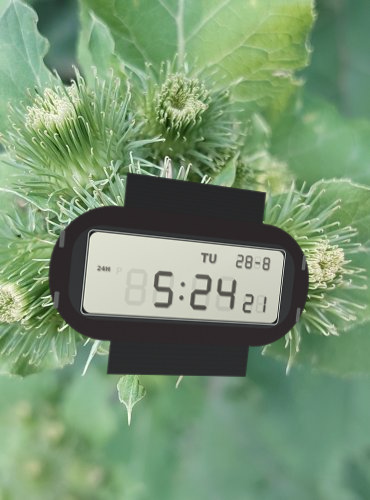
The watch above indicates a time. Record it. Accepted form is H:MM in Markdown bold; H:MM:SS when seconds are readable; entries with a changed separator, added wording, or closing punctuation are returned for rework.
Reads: **5:24:21**
